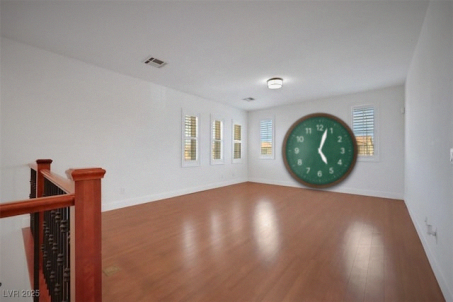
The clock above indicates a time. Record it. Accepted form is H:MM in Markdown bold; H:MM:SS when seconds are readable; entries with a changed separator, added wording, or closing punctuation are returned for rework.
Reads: **5:03**
